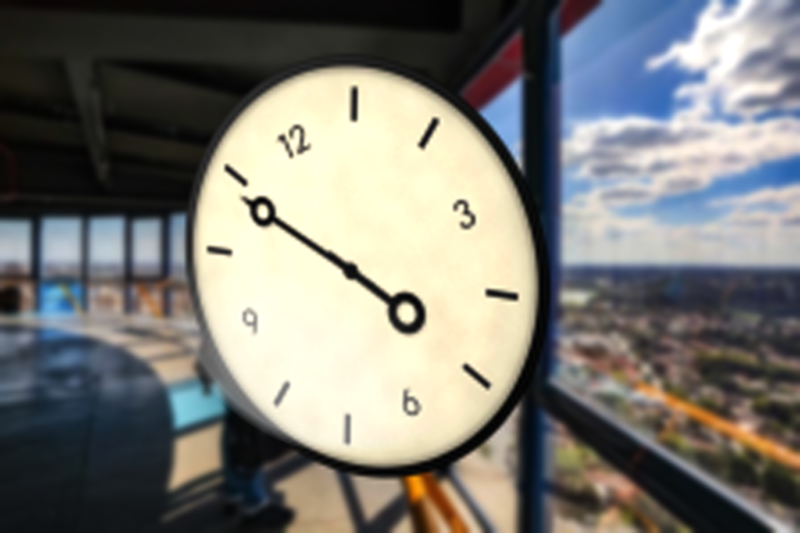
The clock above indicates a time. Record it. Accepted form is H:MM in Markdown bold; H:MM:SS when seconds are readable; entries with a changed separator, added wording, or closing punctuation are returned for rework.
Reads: **4:54**
